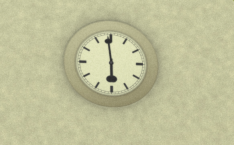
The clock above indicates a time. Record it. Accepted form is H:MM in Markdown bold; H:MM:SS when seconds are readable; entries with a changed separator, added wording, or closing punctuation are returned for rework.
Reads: **5:59**
